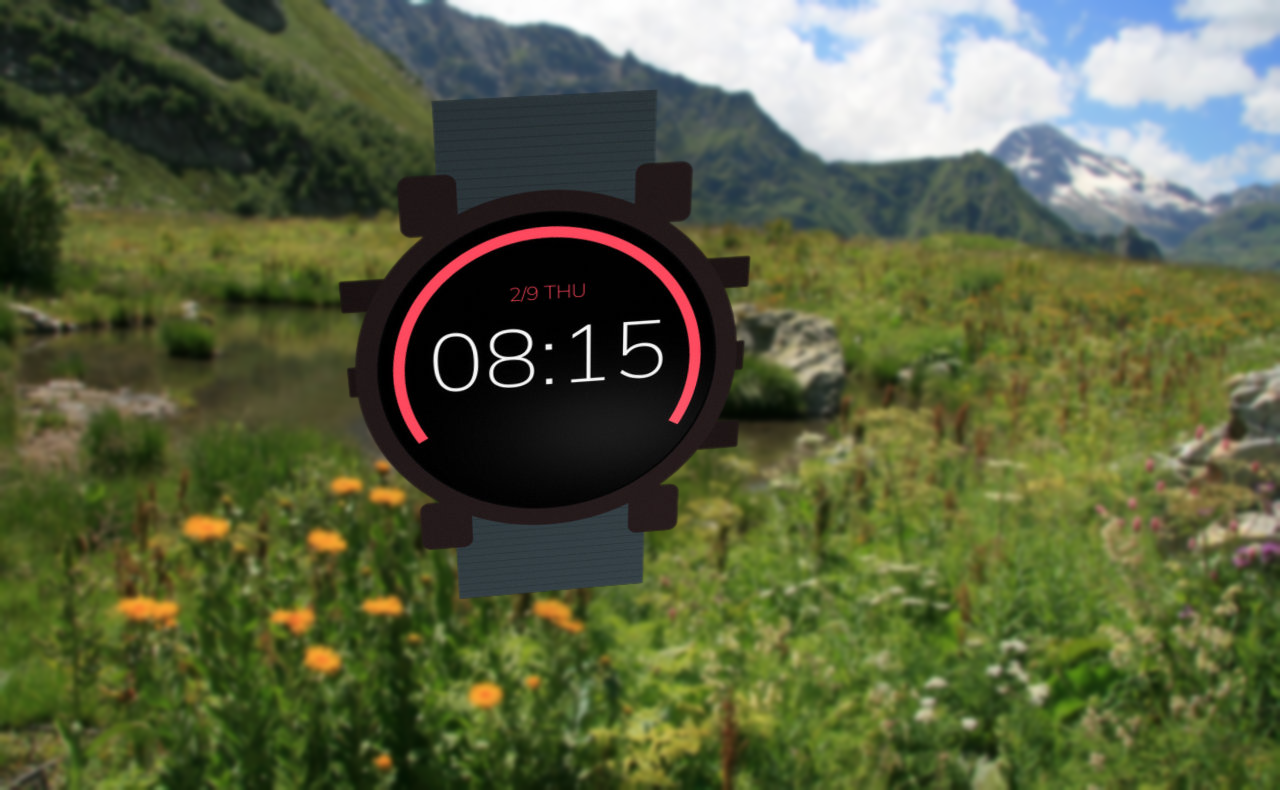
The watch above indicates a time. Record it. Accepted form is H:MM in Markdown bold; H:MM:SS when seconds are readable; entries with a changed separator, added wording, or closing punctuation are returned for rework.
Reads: **8:15**
